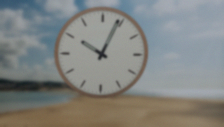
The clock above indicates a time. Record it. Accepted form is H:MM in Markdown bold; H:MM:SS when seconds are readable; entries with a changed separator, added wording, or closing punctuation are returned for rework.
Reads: **10:04**
